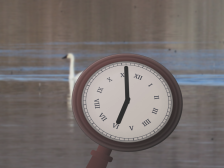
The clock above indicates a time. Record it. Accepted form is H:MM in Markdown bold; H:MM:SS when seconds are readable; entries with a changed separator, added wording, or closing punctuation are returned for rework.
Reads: **5:56**
